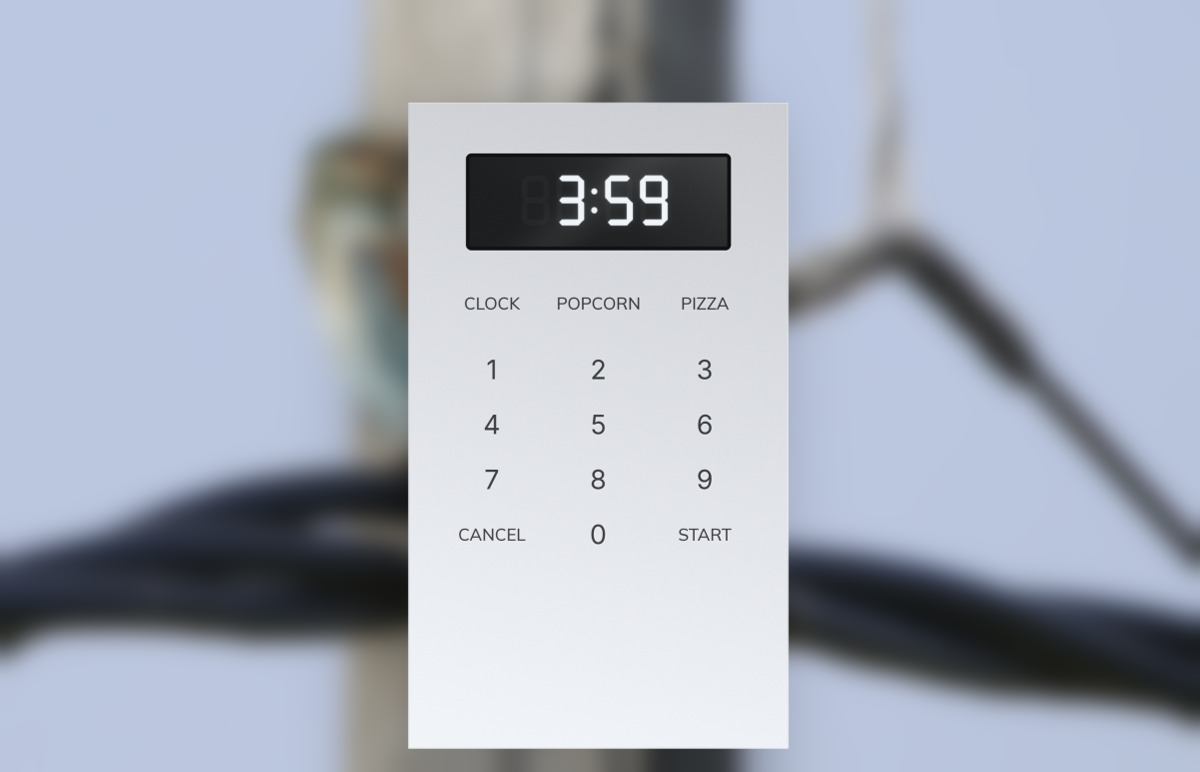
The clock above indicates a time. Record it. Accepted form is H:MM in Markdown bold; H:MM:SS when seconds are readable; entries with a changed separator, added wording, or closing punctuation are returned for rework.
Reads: **3:59**
